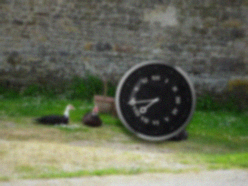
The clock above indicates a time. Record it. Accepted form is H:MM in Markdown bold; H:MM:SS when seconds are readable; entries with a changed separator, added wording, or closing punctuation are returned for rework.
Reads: **7:44**
